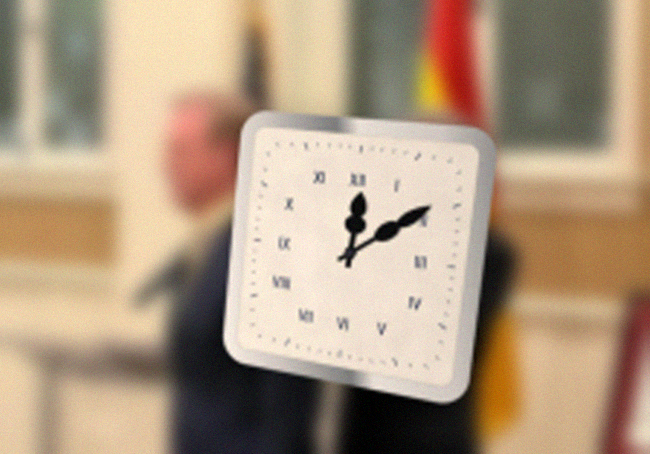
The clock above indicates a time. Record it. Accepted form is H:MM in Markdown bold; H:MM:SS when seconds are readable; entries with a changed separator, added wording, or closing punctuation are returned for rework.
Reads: **12:09**
